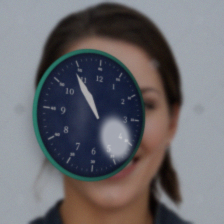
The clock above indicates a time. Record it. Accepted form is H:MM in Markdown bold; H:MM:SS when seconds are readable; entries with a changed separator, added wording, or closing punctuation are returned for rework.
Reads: **10:54**
